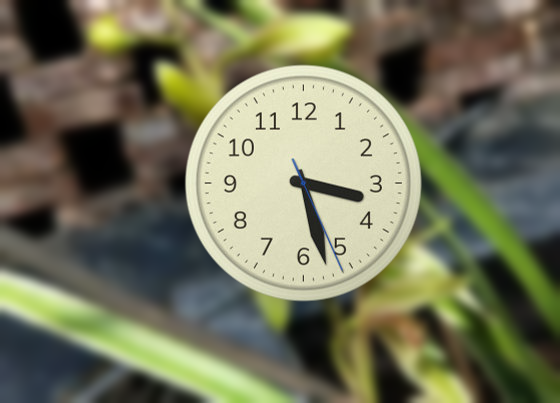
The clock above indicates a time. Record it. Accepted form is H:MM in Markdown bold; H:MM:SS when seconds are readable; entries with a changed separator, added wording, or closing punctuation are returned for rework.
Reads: **3:27:26**
